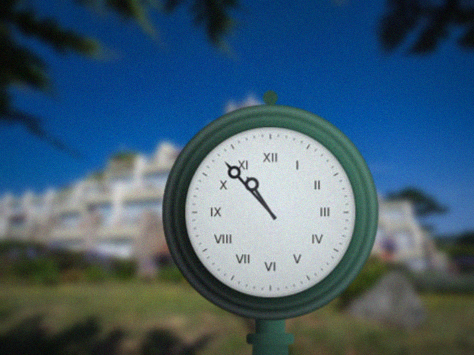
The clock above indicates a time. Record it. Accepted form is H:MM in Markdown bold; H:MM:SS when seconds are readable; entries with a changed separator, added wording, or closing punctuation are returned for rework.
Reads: **10:53**
